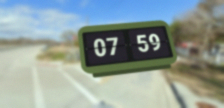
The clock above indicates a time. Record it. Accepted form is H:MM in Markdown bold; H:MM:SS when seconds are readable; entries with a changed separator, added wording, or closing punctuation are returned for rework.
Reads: **7:59**
